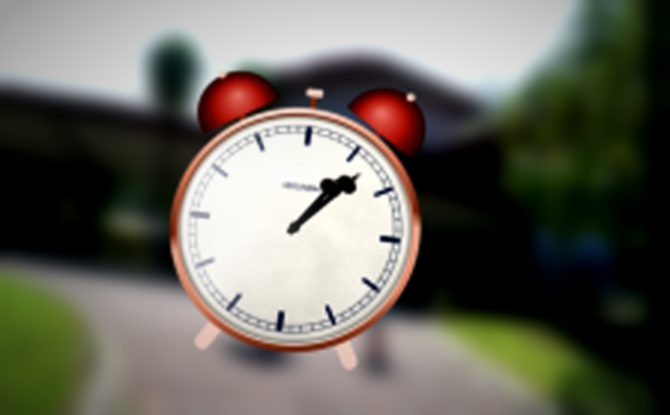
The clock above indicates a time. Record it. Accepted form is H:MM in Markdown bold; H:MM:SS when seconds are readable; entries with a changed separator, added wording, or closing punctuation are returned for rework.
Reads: **1:07**
